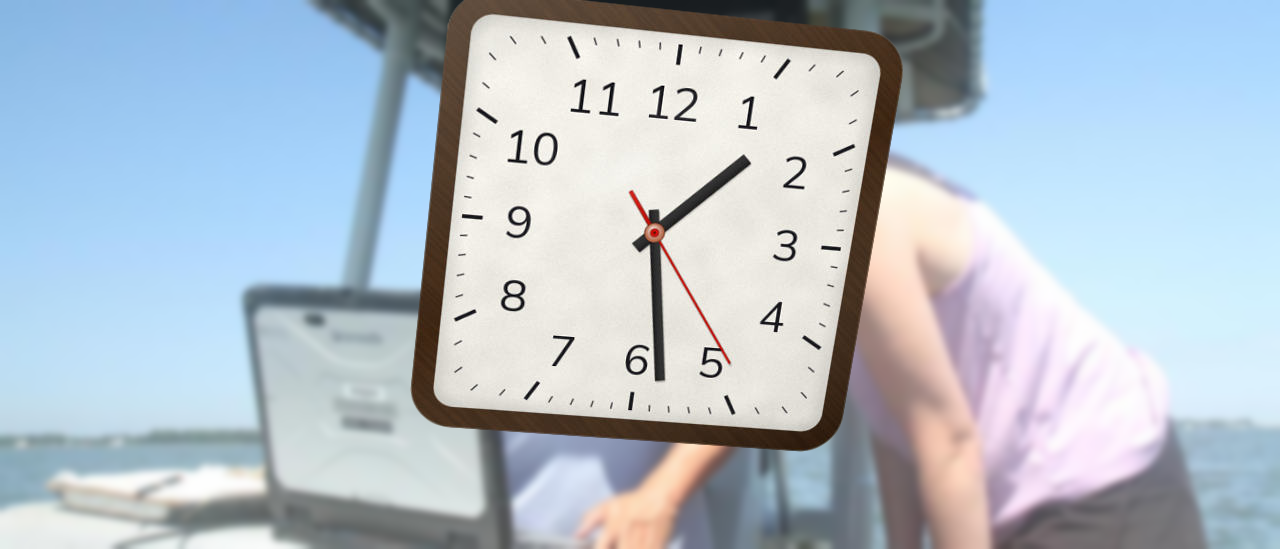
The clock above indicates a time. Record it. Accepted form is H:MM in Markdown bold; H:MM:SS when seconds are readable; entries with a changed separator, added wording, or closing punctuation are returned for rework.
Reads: **1:28:24**
